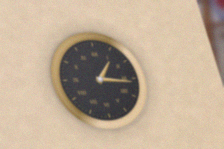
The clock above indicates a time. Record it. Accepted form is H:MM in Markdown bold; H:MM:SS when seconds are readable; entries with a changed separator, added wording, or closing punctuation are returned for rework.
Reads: **1:16**
